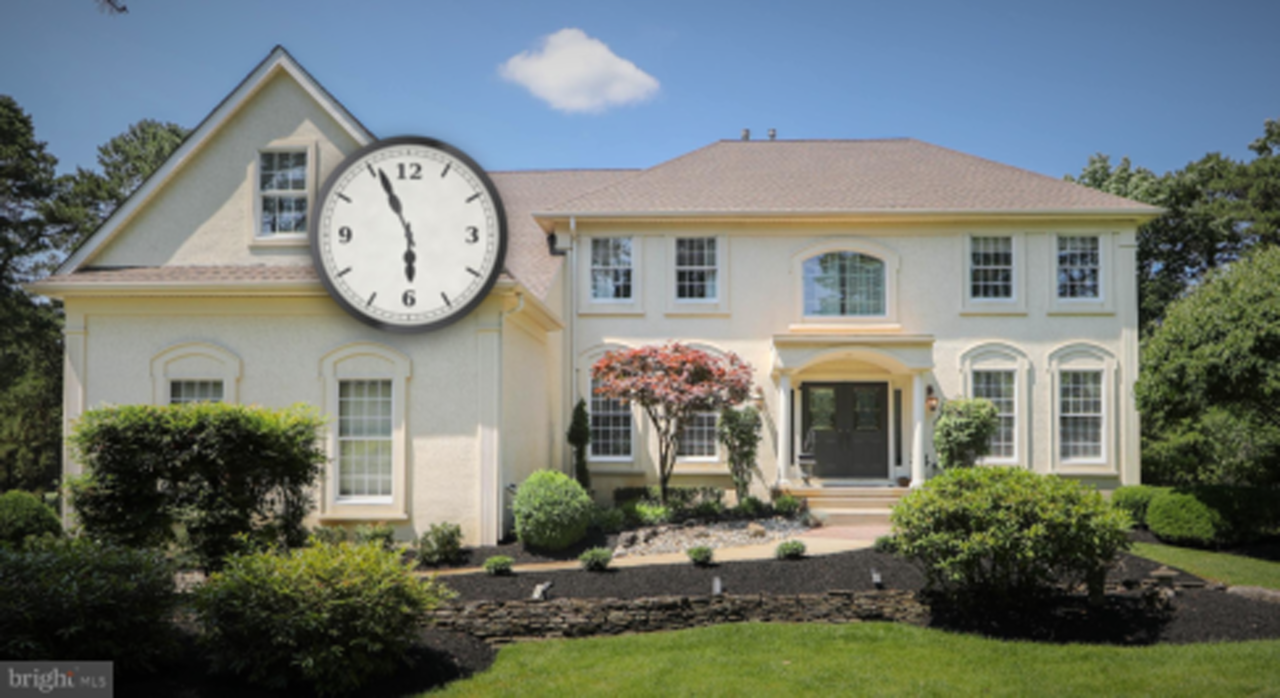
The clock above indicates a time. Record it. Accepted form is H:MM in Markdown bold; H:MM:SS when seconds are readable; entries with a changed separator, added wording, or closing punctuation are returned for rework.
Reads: **5:56**
